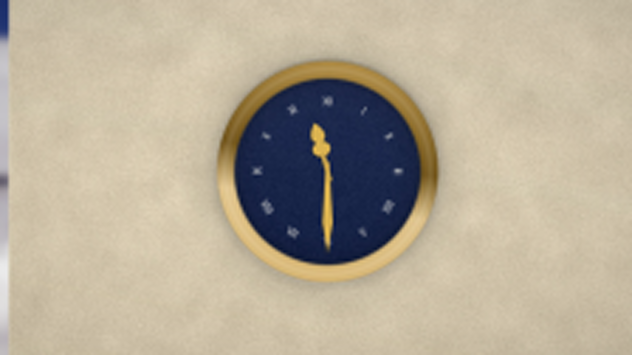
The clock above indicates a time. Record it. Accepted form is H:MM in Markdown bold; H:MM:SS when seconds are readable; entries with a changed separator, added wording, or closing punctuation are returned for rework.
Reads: **11:30**
